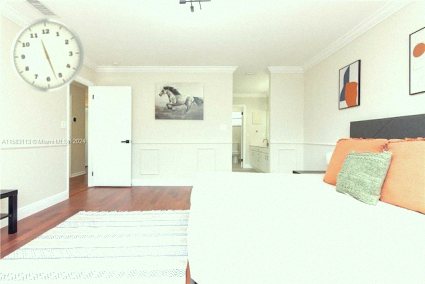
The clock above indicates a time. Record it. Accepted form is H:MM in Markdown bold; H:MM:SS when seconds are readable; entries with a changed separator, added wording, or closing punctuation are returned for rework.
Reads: **11:27**
